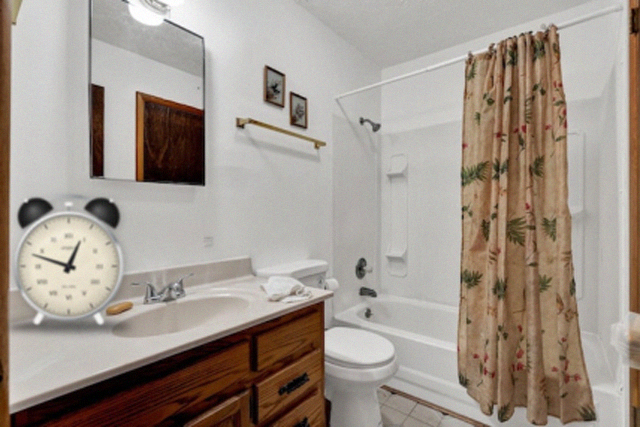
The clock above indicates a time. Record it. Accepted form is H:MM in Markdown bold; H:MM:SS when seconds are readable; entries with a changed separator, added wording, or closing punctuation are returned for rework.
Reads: **12:48**
